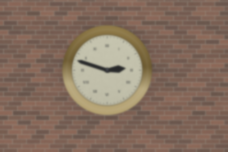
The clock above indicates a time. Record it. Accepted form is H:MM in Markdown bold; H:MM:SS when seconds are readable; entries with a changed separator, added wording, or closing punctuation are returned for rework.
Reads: **2:48**
